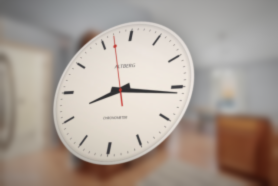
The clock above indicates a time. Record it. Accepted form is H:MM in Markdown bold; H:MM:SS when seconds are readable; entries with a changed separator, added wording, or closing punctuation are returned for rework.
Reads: **8:15:57**
